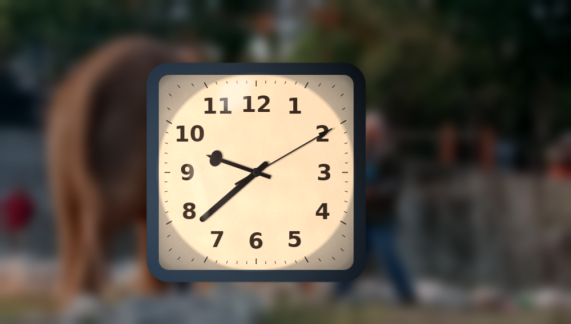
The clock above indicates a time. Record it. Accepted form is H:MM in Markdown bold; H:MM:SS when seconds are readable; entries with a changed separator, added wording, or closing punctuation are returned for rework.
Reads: **9:38:10**
